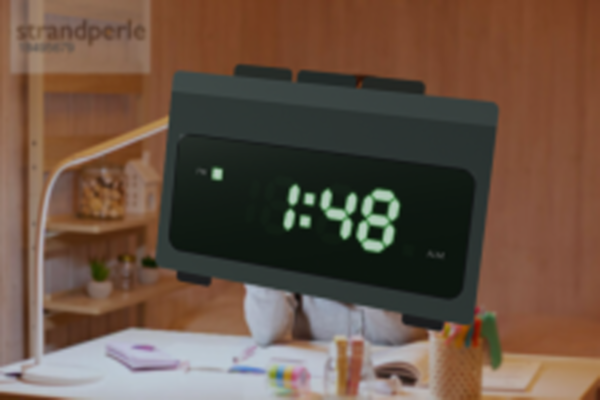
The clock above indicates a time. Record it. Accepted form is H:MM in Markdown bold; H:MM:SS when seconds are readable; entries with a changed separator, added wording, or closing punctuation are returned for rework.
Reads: **1:48**
